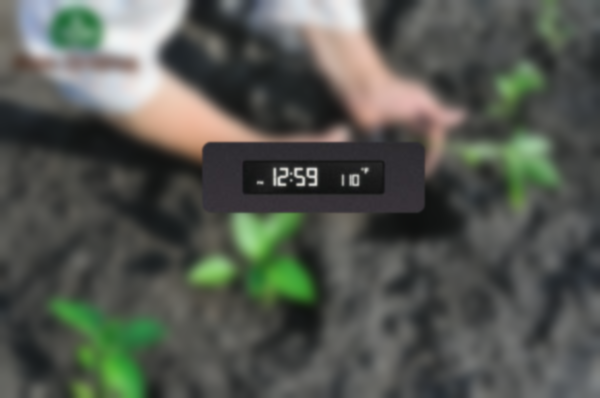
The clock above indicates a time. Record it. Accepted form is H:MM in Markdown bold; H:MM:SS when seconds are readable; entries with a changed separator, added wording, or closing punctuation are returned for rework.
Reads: **12:59**
